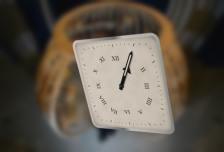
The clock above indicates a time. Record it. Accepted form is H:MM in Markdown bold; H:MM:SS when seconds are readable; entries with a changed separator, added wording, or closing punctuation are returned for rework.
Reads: **1:05**
